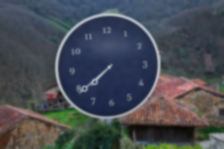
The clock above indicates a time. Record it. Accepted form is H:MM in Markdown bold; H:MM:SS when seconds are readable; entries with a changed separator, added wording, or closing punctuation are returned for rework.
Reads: **7:39**
